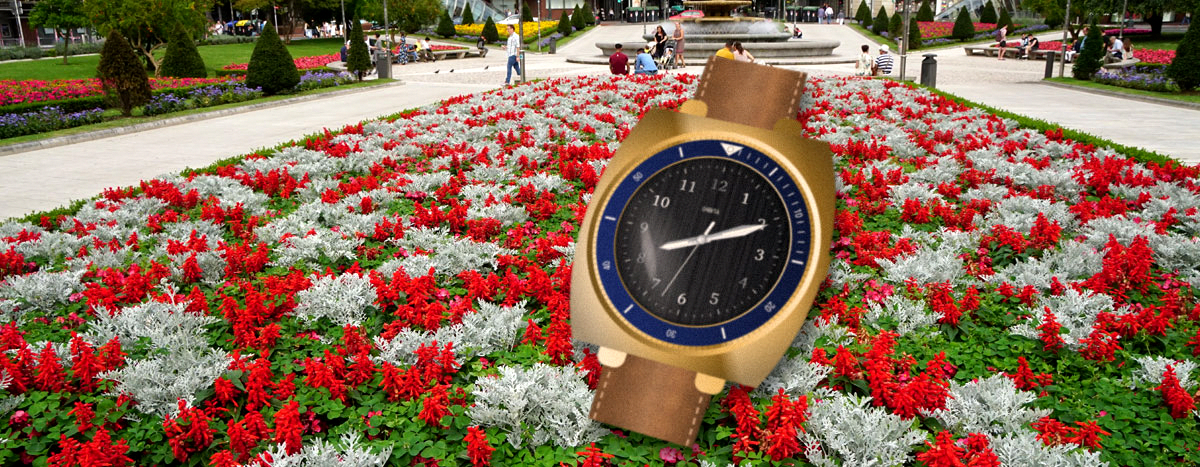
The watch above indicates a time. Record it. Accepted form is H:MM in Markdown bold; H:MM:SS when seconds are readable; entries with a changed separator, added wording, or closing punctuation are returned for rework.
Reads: **8:10:33**
